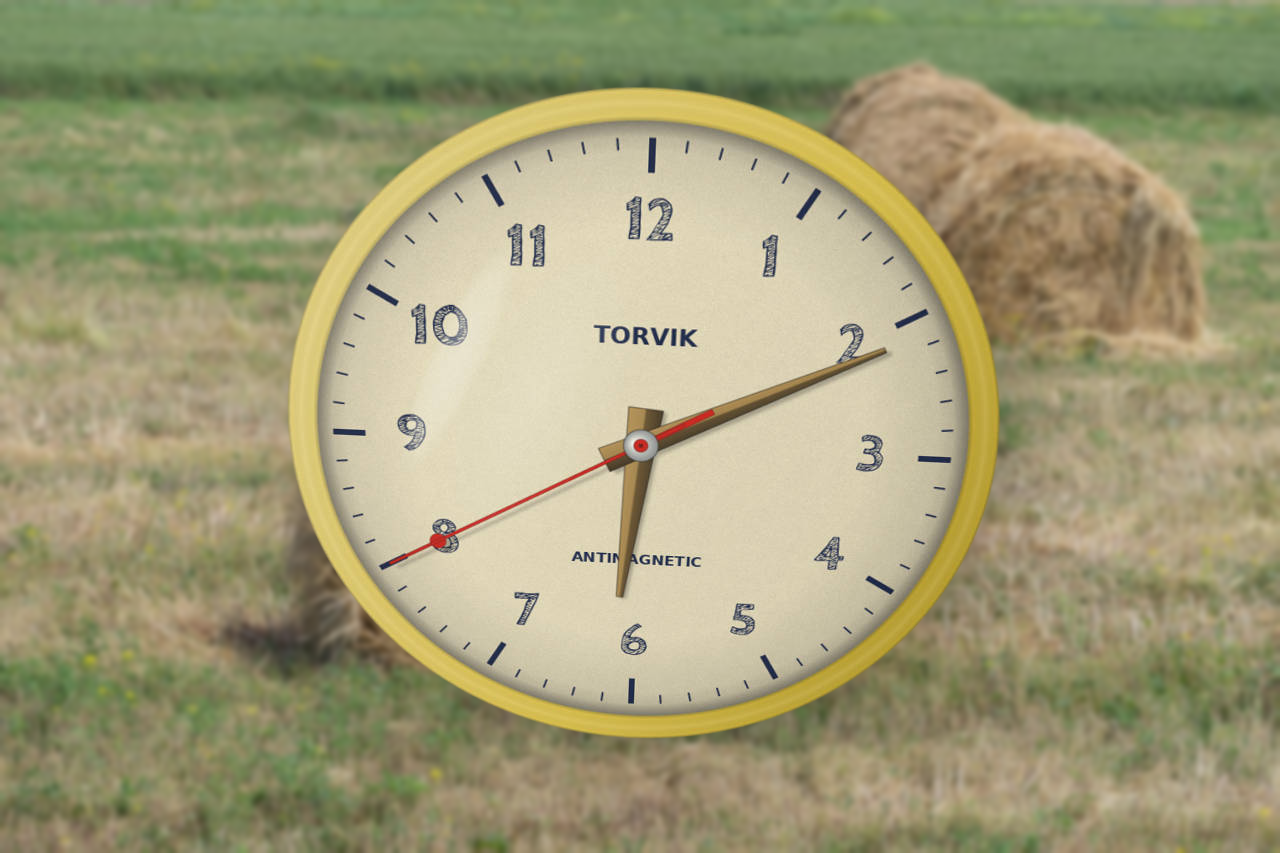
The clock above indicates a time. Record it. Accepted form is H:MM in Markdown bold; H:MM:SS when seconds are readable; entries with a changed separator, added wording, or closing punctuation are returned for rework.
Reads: **6:10:40**
